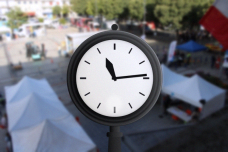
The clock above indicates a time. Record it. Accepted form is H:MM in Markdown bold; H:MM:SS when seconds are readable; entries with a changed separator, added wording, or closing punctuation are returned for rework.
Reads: **11:14**
